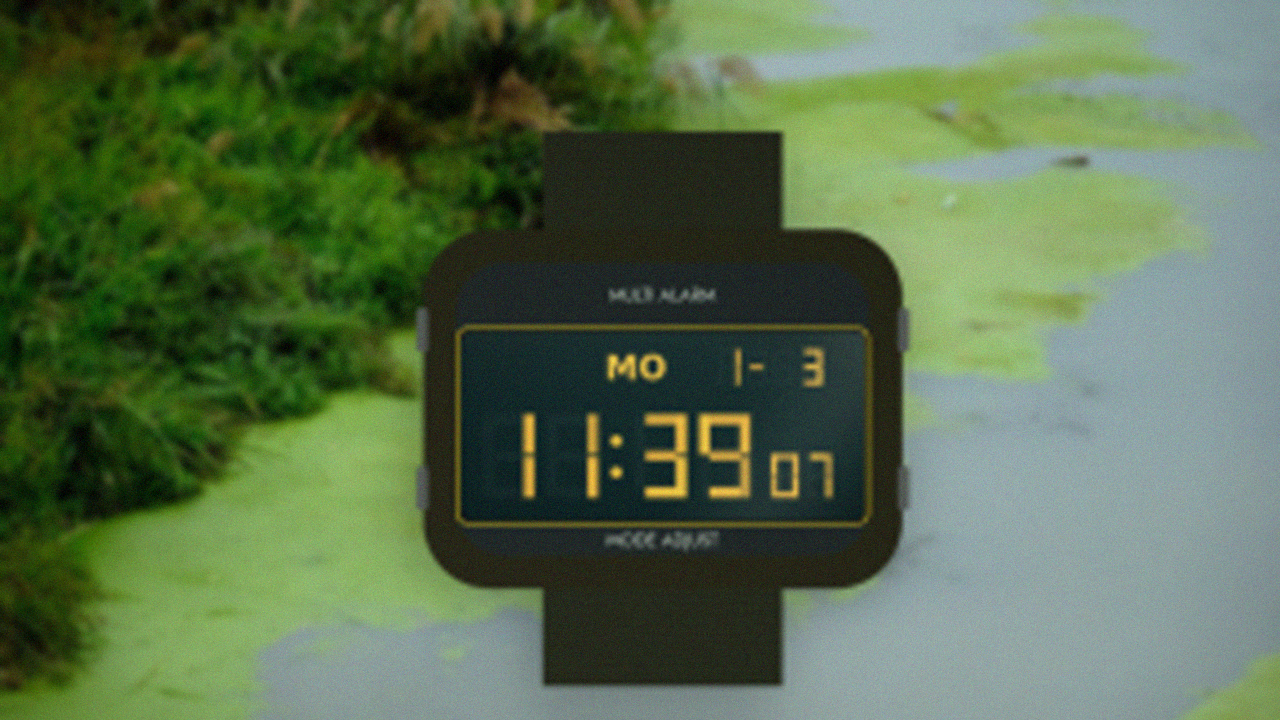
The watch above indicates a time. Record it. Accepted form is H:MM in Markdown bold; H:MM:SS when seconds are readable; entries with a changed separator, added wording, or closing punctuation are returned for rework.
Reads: **11:39:07**
